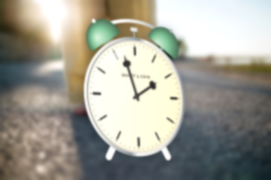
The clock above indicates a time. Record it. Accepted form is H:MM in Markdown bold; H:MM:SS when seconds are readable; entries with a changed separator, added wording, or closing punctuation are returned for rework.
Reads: **1:57**
